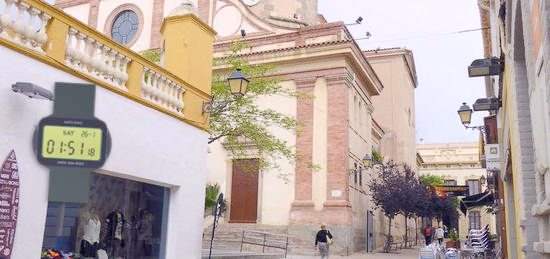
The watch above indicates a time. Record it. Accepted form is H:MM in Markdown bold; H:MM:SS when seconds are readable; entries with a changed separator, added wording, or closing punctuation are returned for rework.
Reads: **1:51**
